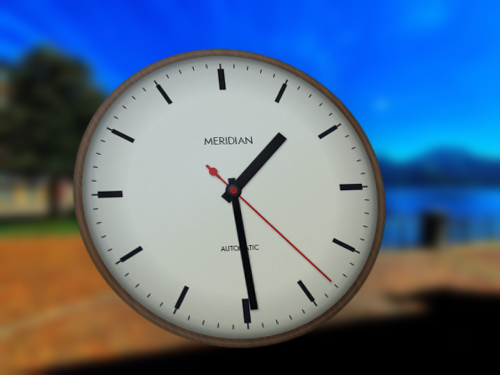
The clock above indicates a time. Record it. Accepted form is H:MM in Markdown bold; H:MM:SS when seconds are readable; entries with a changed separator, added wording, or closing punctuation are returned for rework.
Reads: **1:29:23**
